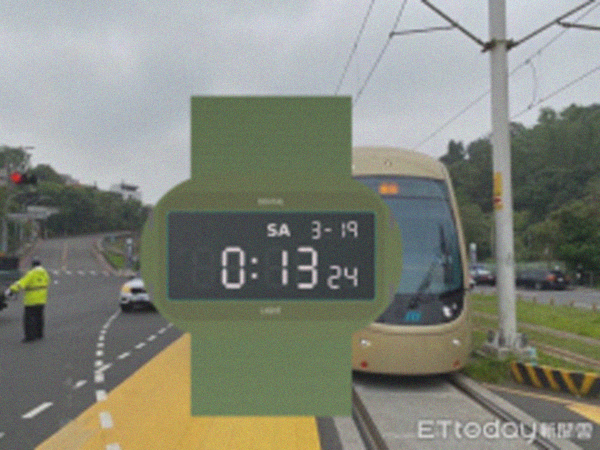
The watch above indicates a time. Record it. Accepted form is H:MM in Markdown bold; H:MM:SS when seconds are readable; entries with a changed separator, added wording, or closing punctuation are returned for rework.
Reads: **0:13:24**
